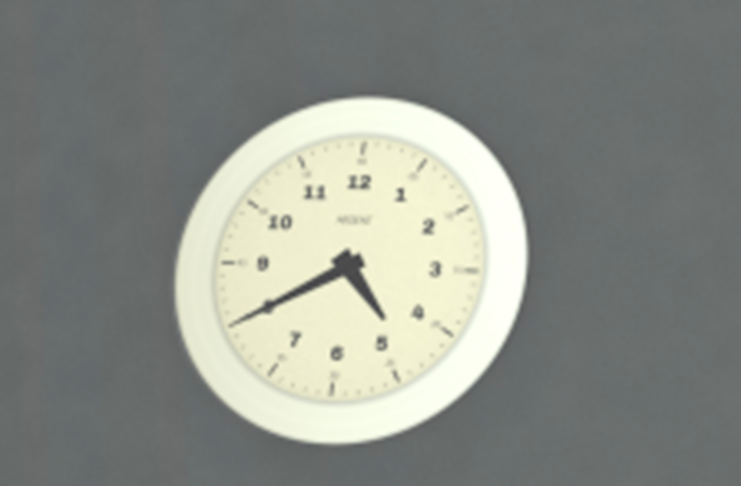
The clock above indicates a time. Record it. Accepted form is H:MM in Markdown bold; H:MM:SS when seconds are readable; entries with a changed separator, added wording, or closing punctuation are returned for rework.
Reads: **4:40**
